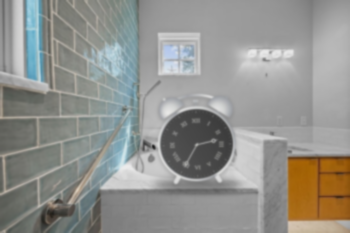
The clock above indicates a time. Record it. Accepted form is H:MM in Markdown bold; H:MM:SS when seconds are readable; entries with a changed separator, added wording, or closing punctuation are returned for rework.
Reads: **2:35**
